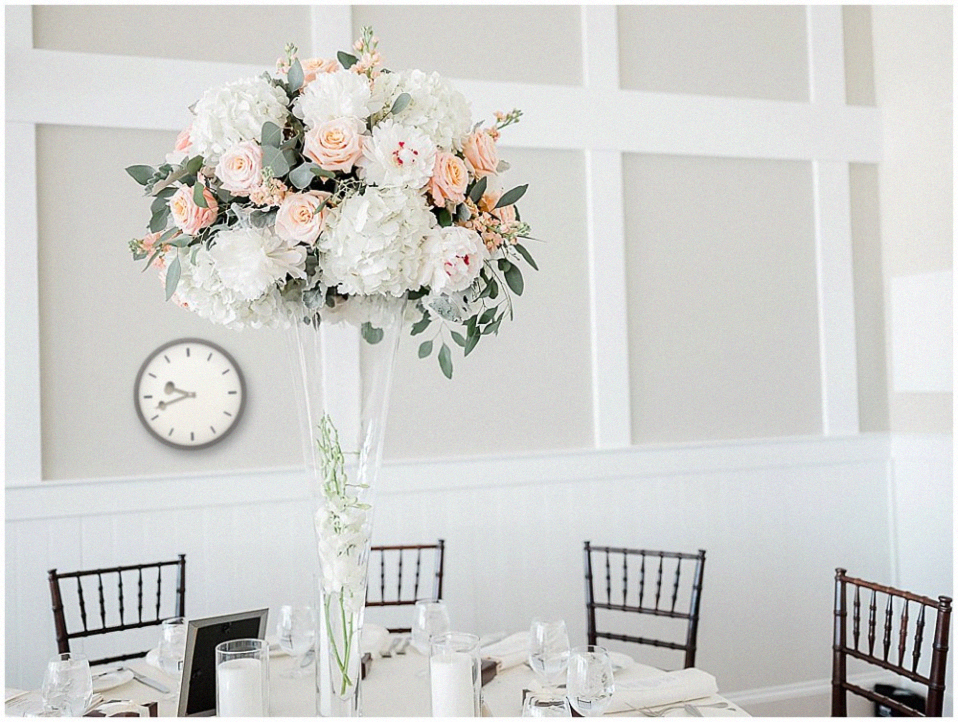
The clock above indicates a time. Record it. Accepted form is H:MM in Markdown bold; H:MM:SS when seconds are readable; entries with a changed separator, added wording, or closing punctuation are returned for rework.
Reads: **9:42**
